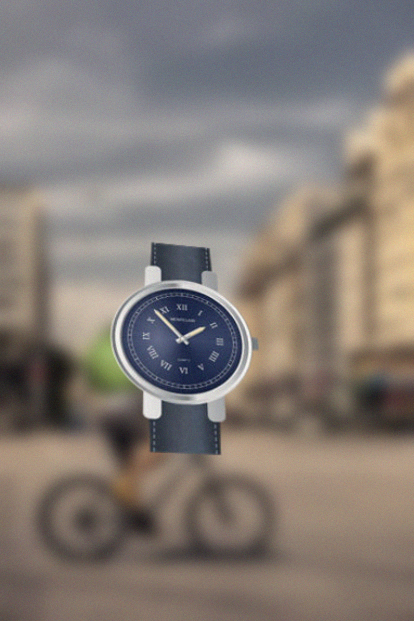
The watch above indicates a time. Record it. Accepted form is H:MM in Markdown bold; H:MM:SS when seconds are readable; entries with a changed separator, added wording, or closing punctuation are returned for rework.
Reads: **1:53**
